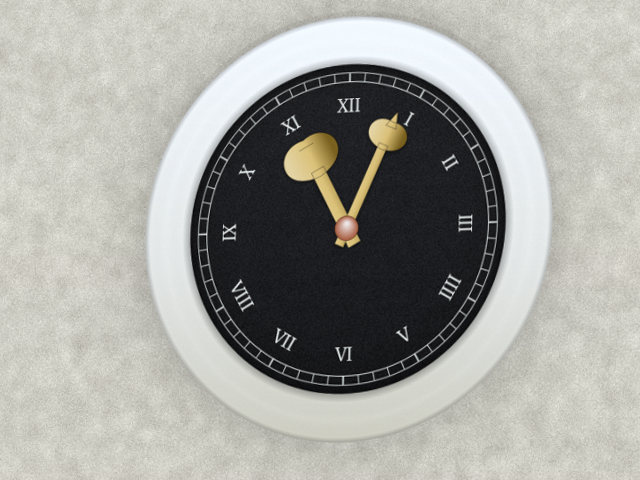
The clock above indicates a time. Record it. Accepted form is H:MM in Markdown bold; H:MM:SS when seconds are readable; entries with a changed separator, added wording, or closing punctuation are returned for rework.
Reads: **11:04**
